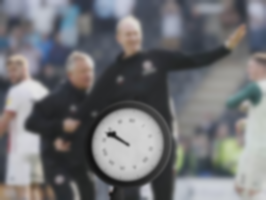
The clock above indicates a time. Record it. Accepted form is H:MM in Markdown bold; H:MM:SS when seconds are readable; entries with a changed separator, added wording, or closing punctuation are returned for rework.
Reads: **9:48**
